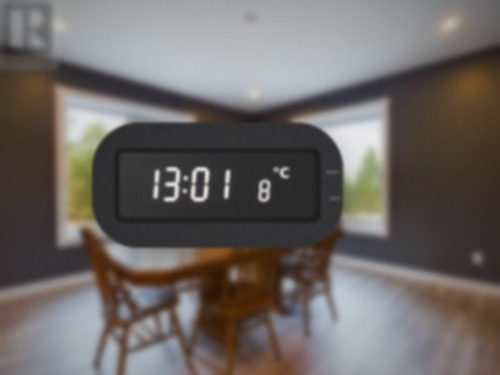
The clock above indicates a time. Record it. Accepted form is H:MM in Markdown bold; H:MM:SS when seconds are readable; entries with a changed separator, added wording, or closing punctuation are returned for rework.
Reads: **13:01**
